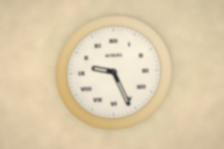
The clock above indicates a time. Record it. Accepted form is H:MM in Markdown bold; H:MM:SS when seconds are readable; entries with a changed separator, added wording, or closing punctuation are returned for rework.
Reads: **9:26**
